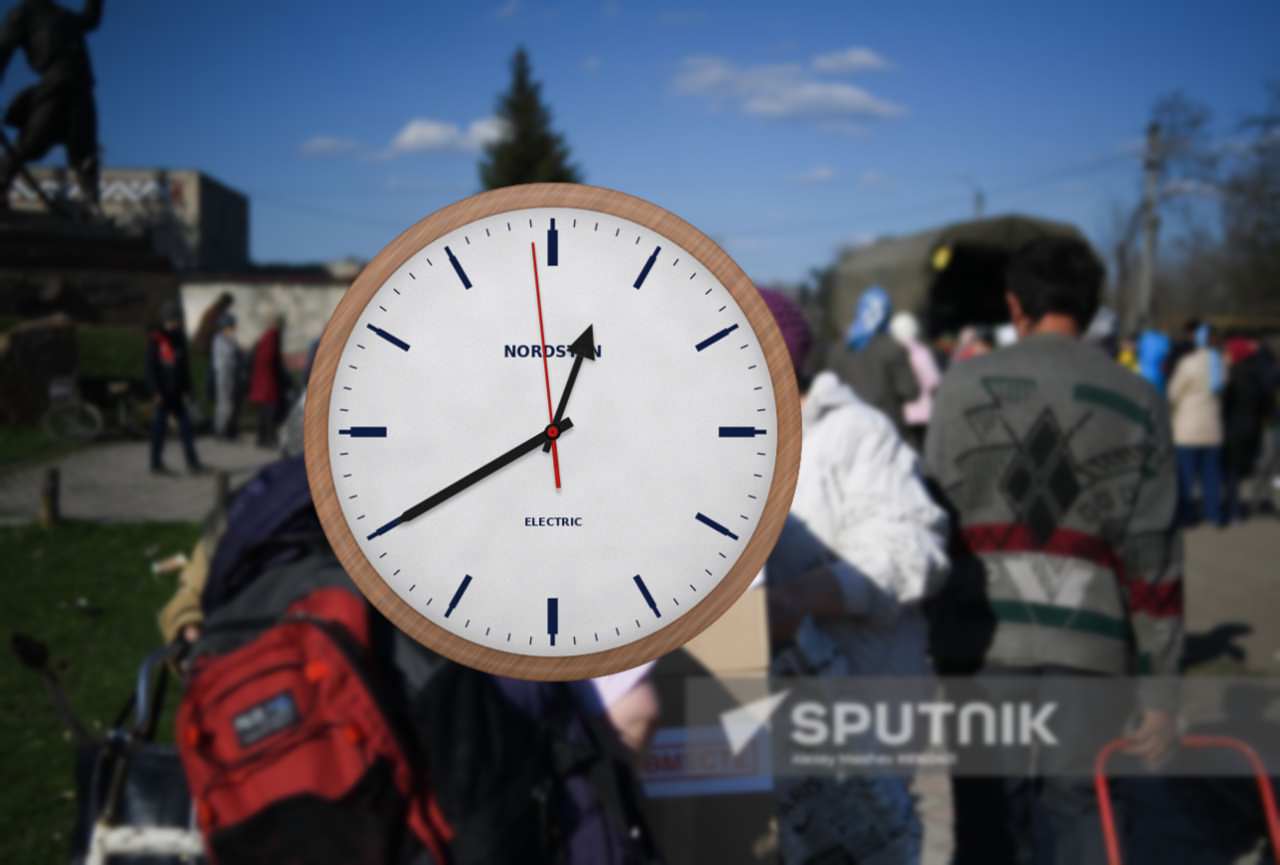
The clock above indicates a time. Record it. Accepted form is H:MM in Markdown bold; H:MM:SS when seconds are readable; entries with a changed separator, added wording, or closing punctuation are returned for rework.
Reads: **12:39:59**
